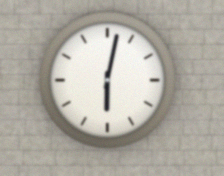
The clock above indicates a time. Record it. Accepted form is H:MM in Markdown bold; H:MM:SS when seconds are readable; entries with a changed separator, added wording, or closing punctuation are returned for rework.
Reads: **6:02**
